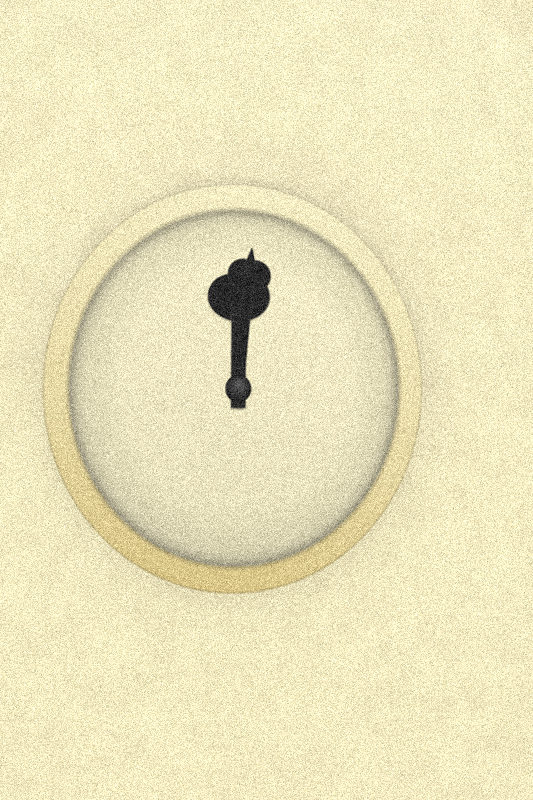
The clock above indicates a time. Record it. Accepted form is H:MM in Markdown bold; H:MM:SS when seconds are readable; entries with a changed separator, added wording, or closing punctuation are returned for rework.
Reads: **12:01**
